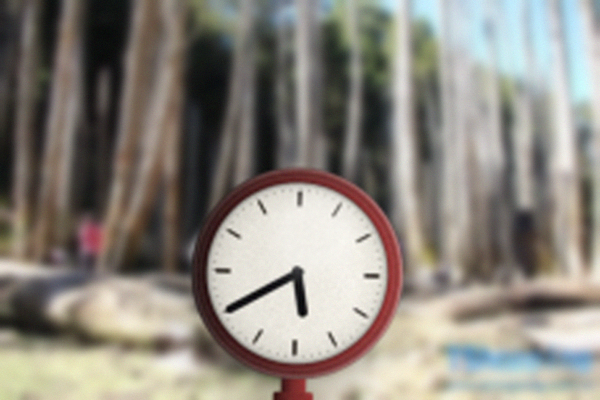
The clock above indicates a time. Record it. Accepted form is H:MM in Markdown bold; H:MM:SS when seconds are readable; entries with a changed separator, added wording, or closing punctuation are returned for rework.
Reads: **5:40**
